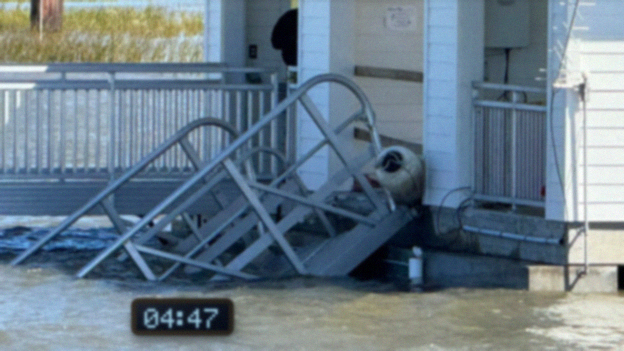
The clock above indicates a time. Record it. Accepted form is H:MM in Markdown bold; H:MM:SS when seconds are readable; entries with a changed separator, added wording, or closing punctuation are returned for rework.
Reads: **4:47**
